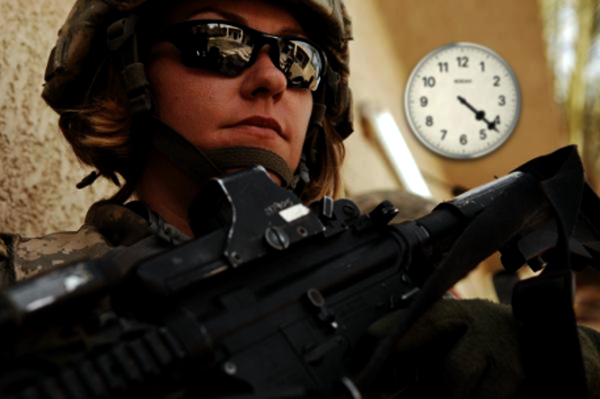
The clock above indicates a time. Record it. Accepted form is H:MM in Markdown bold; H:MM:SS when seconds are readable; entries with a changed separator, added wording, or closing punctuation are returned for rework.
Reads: **4:22**
